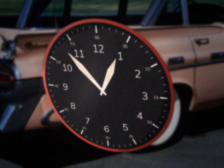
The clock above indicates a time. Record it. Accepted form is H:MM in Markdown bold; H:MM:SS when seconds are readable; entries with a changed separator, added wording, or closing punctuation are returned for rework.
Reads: **12:53**
